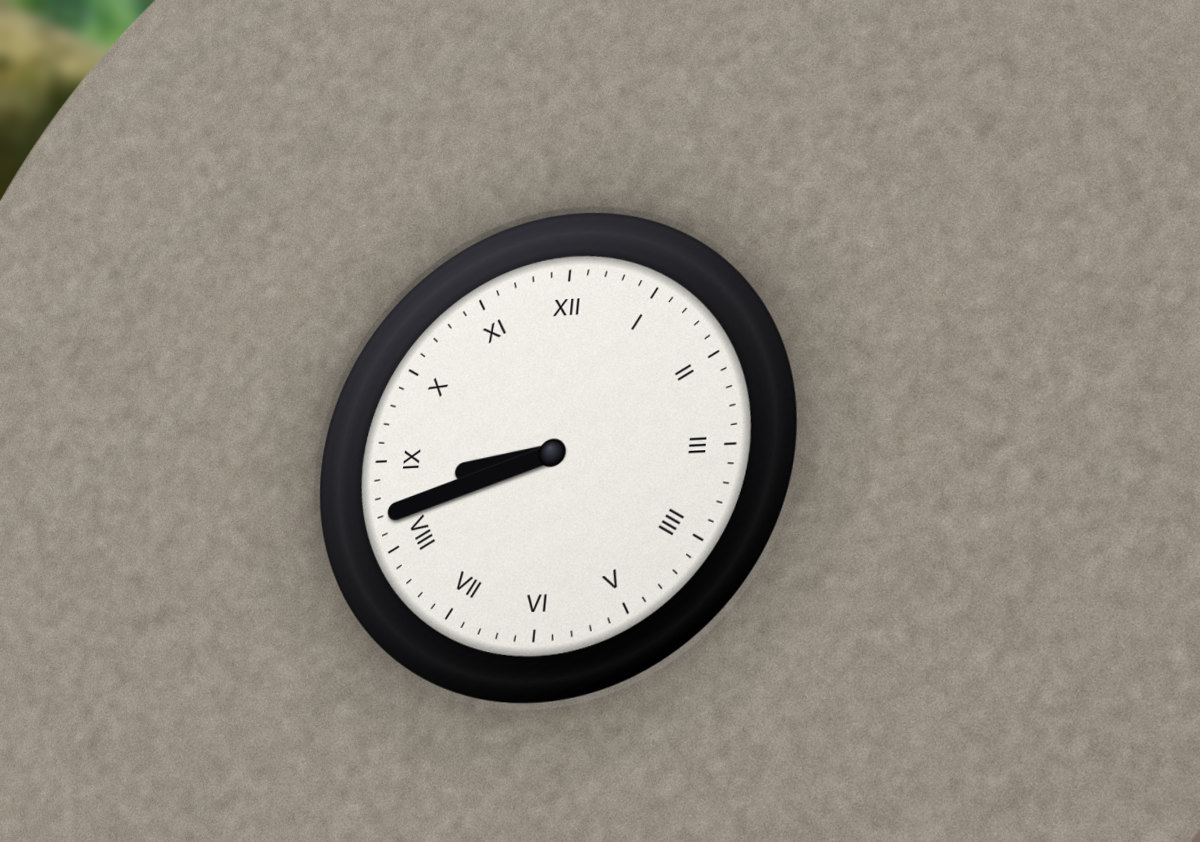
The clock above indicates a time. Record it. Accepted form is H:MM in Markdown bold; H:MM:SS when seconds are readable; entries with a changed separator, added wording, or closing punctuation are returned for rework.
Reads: **8:42**
